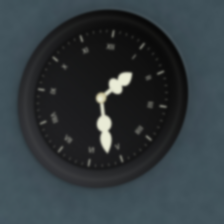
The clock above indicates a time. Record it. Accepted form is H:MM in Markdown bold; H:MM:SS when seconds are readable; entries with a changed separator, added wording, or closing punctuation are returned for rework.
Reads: **1:27**
